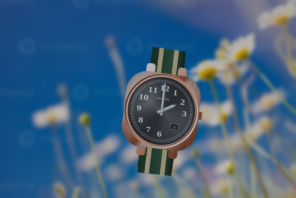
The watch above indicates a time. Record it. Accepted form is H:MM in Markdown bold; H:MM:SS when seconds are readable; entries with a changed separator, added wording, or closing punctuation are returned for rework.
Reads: **2:00**
